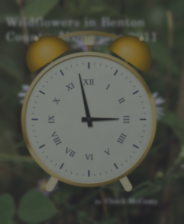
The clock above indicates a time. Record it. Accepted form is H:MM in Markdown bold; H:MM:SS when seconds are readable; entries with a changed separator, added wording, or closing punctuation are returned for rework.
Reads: **2:58**
